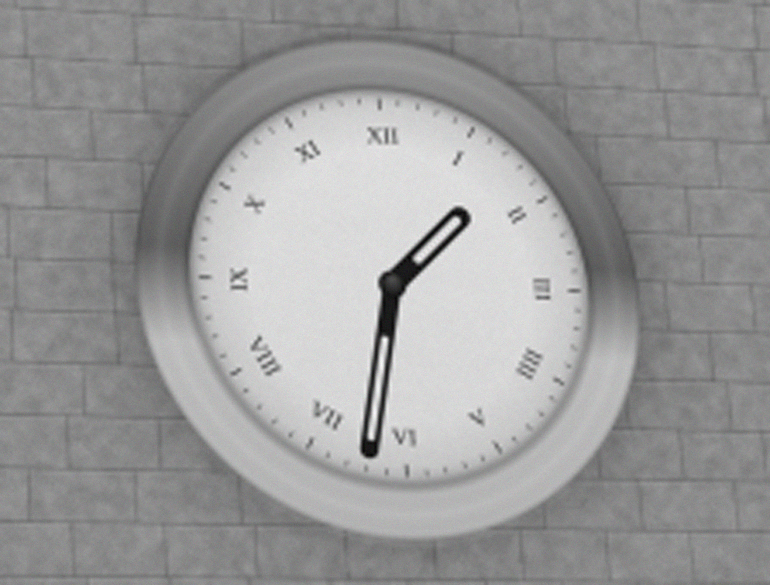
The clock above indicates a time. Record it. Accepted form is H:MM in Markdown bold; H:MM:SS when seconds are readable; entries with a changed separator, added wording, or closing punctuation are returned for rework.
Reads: **1:32**
